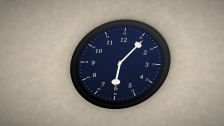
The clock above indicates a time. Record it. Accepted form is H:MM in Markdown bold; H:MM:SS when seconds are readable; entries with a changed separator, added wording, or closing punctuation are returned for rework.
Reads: **6:06**
